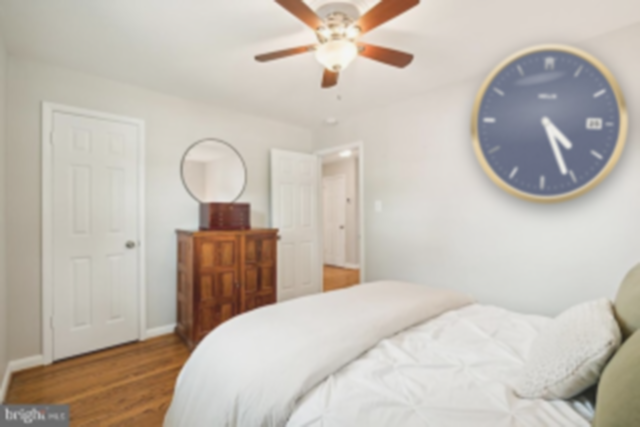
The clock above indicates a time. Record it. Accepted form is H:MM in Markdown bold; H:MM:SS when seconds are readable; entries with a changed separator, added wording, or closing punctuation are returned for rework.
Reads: **4:26**
